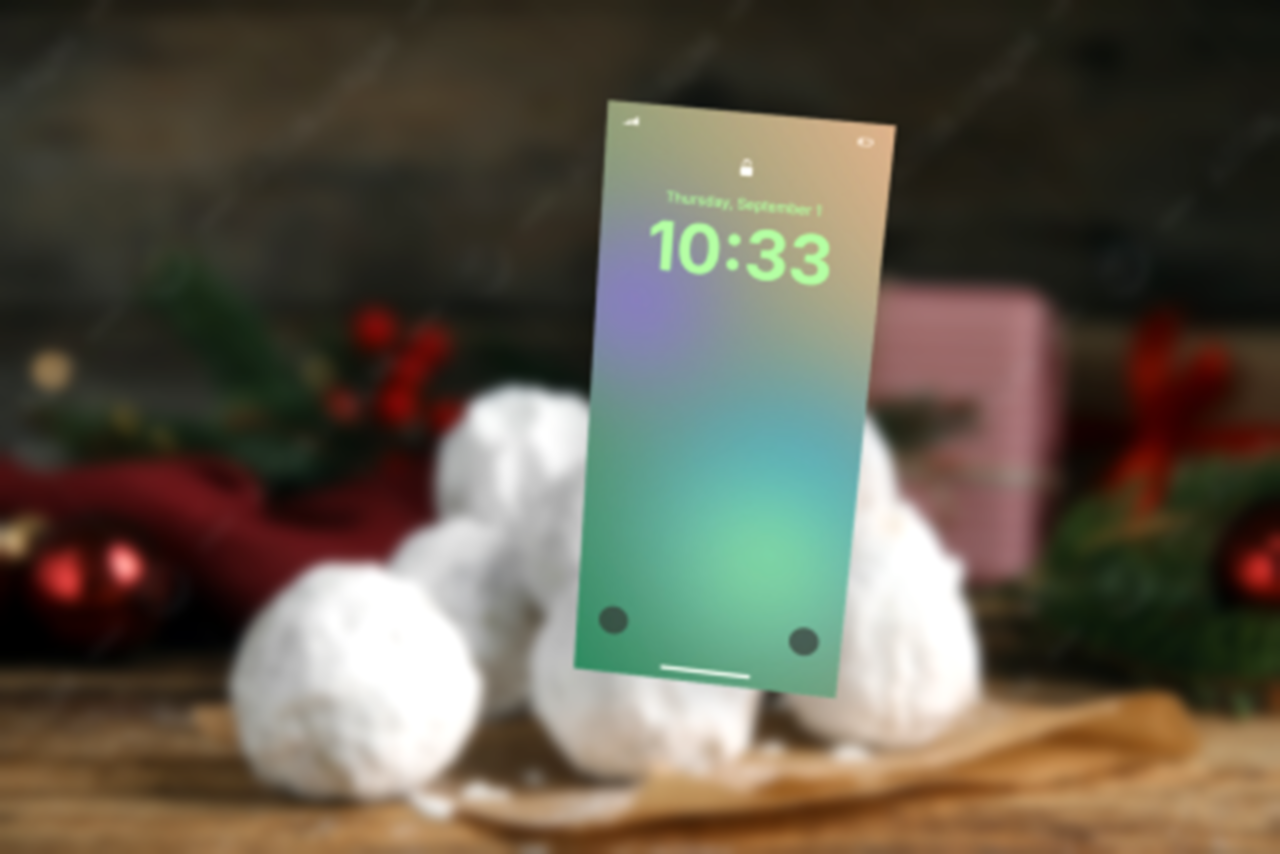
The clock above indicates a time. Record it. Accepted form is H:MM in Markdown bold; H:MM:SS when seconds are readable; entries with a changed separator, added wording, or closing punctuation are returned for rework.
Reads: **10:33**
